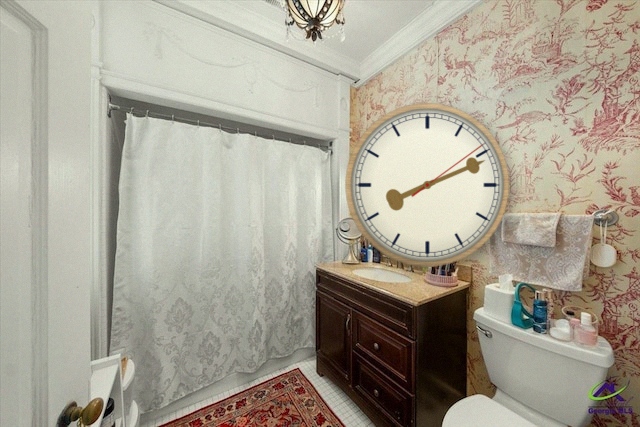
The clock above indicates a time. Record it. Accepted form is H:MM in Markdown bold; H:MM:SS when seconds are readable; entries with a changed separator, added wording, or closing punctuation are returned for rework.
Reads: **8:11:09**
